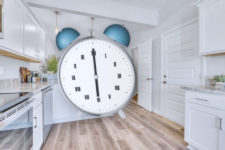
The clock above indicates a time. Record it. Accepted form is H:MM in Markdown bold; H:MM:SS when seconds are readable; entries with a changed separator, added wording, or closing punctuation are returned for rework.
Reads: **6:00**
